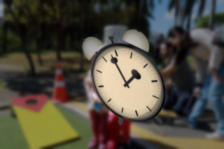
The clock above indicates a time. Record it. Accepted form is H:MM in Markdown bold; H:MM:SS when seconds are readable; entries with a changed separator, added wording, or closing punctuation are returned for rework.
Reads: **1:58**
